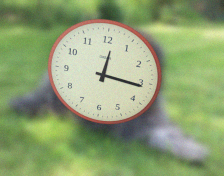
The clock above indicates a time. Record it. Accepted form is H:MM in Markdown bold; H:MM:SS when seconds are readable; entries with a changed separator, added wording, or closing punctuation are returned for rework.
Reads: **12:16**
